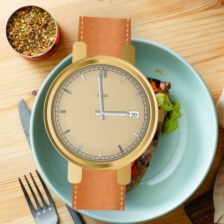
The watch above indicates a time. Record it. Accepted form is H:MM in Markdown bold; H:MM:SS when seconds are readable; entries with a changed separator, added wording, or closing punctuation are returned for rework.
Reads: **2:59**
